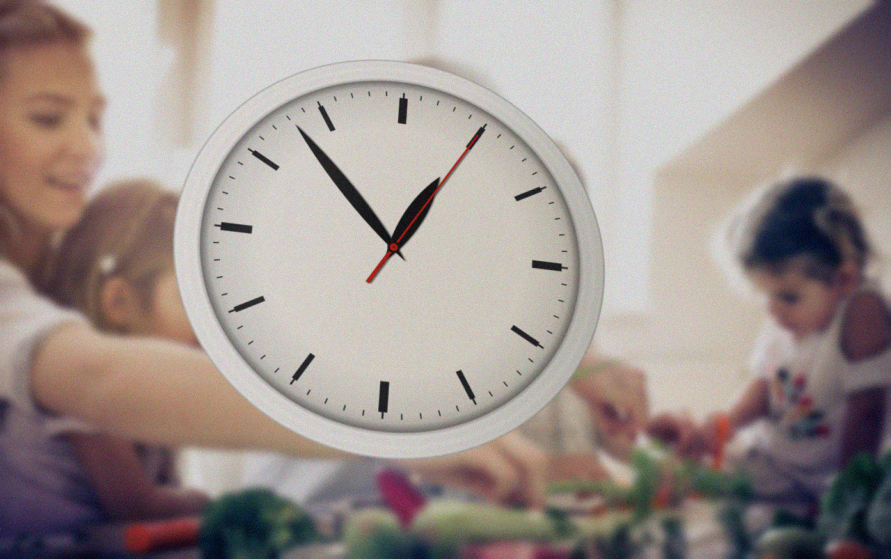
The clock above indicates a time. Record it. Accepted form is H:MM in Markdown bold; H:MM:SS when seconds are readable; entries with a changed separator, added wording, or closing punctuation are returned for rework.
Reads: **12:53:05**
